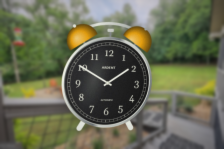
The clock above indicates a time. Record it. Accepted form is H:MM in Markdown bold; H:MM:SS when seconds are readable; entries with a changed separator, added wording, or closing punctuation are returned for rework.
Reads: **1:50**
